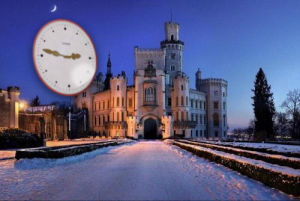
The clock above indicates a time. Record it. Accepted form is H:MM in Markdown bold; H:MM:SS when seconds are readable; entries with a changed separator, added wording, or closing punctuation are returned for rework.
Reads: **2:47**
